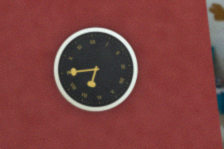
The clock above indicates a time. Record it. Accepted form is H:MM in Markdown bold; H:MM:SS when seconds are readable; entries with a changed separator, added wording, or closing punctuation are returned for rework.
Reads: **6:45**
